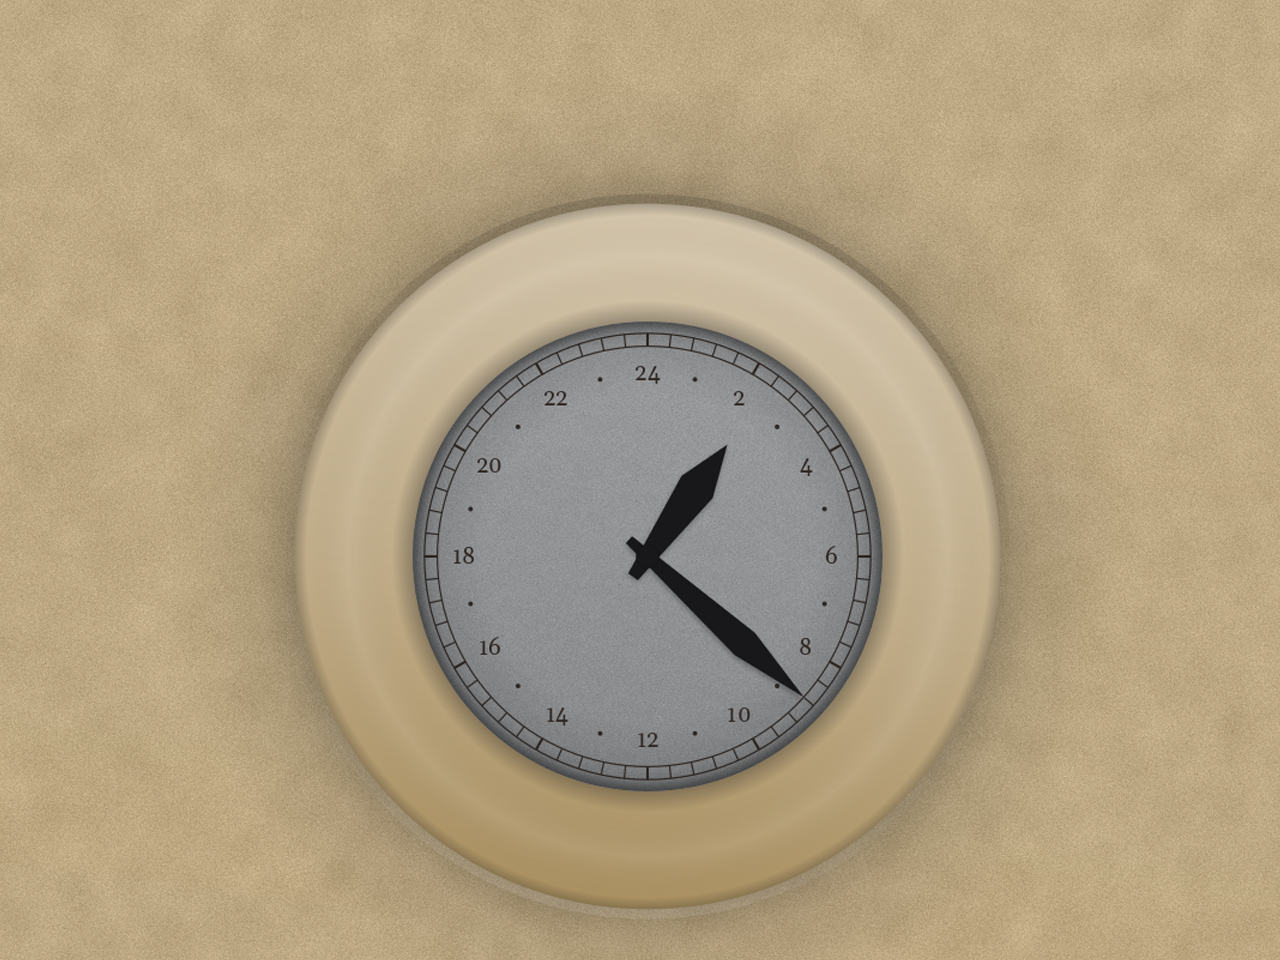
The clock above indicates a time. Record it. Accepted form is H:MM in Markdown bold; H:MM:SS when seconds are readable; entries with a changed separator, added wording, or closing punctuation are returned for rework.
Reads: **2:22**
